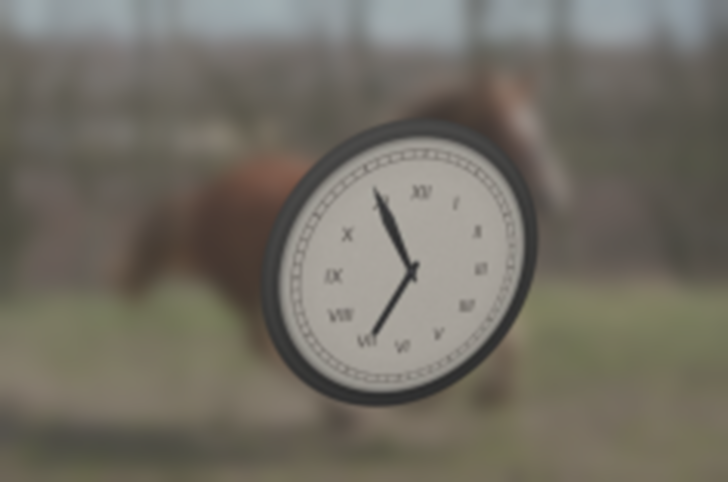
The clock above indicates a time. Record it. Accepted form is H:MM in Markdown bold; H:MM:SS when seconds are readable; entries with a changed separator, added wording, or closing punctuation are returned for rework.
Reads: **6:55**
